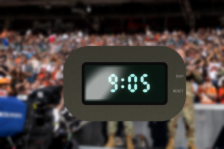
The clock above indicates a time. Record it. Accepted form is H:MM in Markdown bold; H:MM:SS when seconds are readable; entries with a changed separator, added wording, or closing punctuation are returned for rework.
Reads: **9:05**
